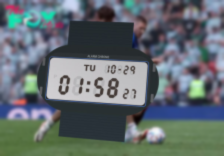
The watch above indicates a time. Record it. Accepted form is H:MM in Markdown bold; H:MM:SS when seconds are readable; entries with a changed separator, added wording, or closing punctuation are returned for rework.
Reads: **1:58:27**
